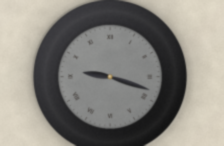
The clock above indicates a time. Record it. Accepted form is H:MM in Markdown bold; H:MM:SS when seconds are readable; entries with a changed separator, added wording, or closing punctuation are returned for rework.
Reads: **9:18**
